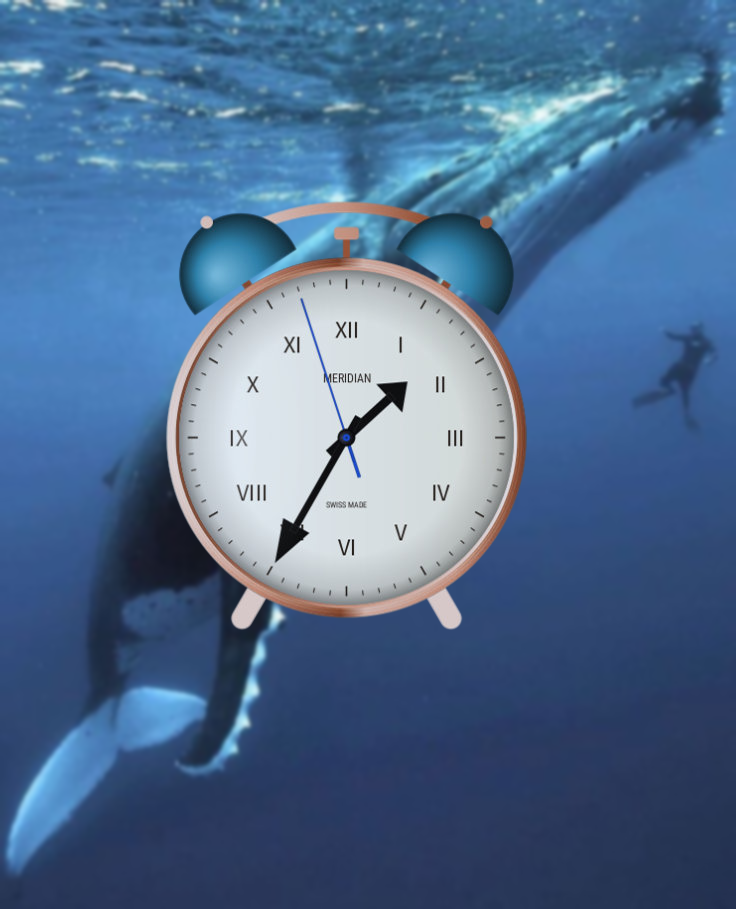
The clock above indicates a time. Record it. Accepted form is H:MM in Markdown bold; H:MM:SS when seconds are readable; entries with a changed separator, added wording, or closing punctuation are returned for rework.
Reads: **1:34:57**
